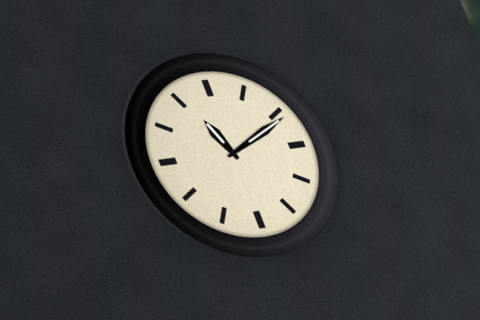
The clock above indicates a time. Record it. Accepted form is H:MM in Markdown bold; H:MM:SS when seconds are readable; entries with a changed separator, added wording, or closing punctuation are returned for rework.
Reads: **11:11**
